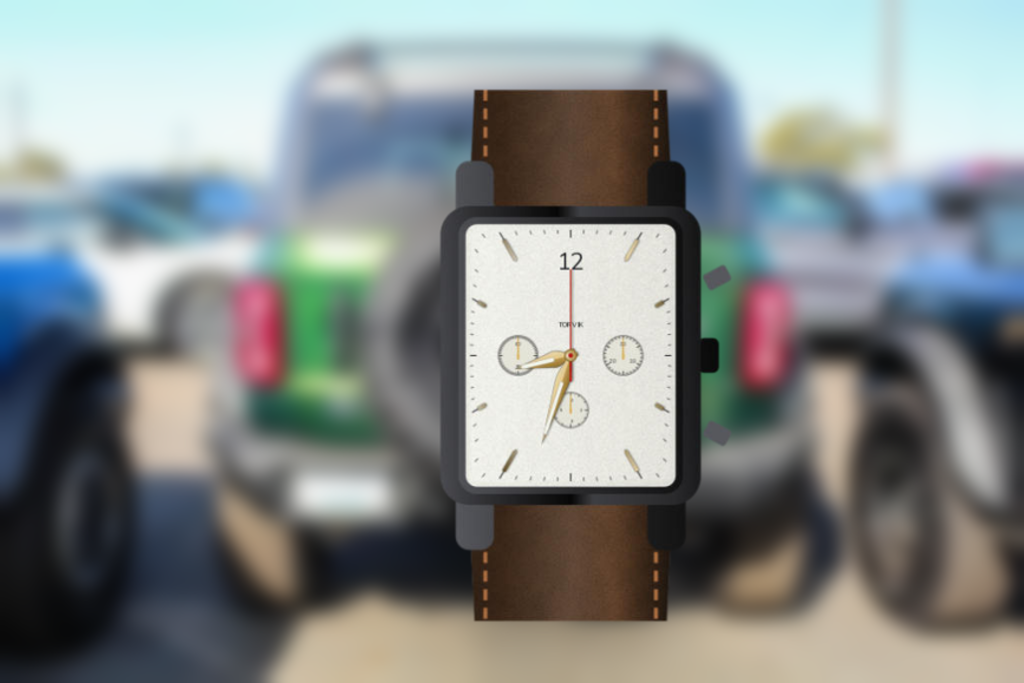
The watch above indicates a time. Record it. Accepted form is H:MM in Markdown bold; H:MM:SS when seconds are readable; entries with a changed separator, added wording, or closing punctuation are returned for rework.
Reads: **8:33**
